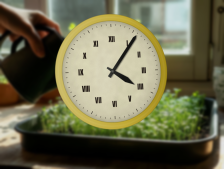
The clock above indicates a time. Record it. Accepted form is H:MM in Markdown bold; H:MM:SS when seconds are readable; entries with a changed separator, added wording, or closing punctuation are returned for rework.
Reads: **4:06**
